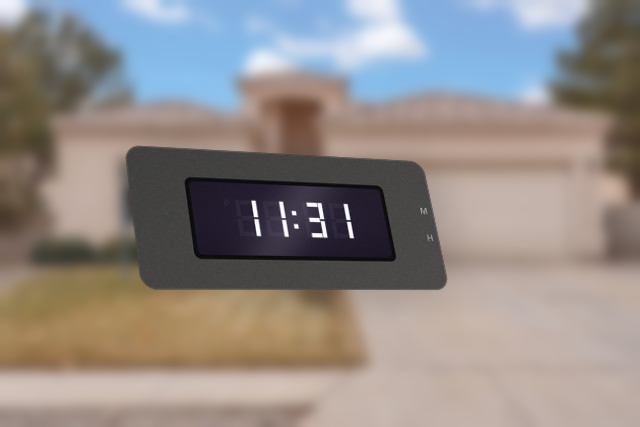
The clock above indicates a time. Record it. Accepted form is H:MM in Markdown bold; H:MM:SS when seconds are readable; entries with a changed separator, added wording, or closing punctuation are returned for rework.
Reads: **11:31**
